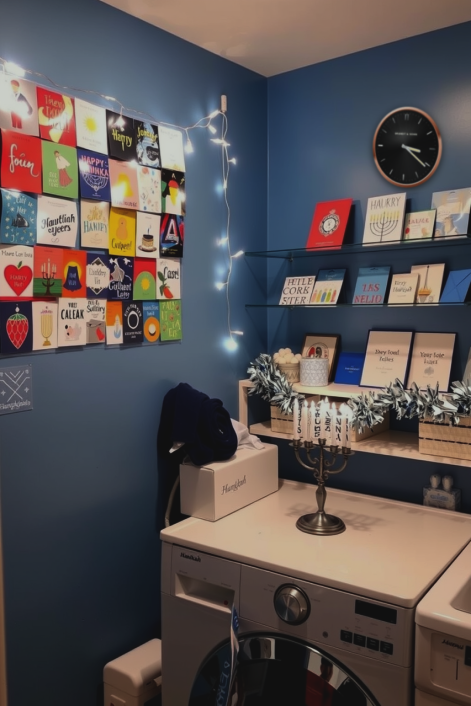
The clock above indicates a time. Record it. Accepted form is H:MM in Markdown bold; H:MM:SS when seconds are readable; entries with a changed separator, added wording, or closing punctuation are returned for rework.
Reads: **3:21**
